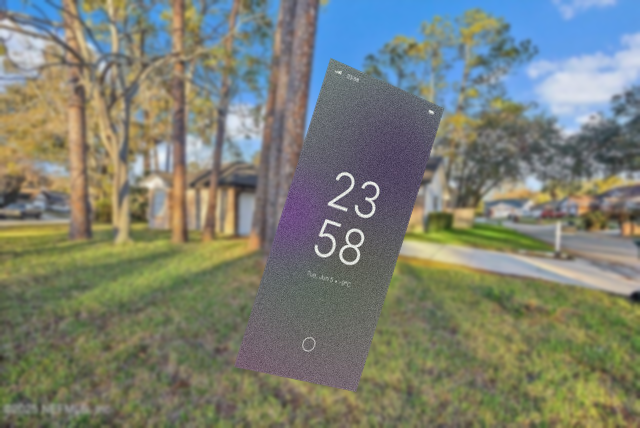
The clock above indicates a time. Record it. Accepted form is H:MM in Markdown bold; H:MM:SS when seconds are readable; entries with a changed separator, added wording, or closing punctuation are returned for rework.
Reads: **23:58**
